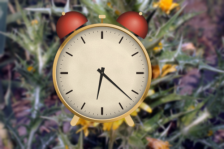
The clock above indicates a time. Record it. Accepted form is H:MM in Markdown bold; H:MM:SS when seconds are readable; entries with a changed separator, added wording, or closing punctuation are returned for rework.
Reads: **6:22**
